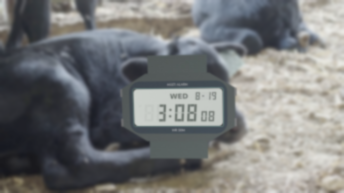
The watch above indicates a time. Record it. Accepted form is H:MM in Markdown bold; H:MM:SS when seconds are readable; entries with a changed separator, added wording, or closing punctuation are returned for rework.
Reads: **3:08:08**
